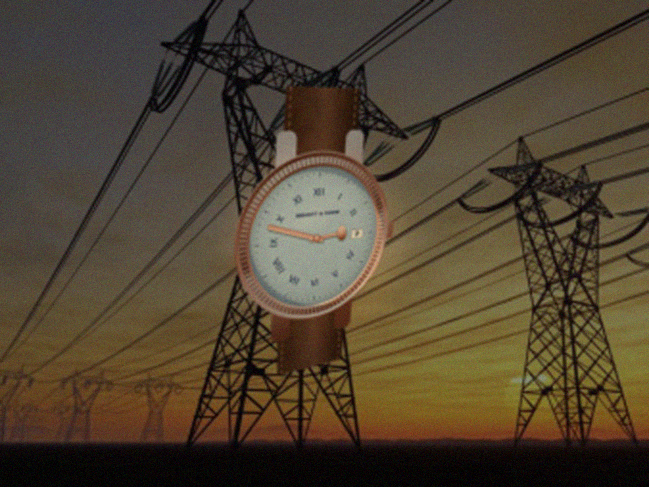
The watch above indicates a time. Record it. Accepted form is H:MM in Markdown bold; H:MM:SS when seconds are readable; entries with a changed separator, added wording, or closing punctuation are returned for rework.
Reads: **2:48**
